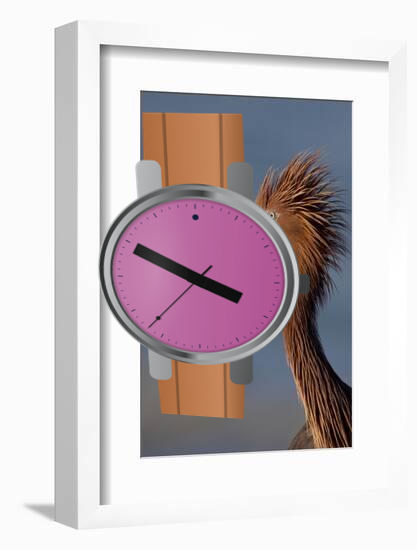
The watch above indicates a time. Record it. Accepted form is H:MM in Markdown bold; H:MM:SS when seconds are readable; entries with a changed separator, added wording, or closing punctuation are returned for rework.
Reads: **3:49:37**
